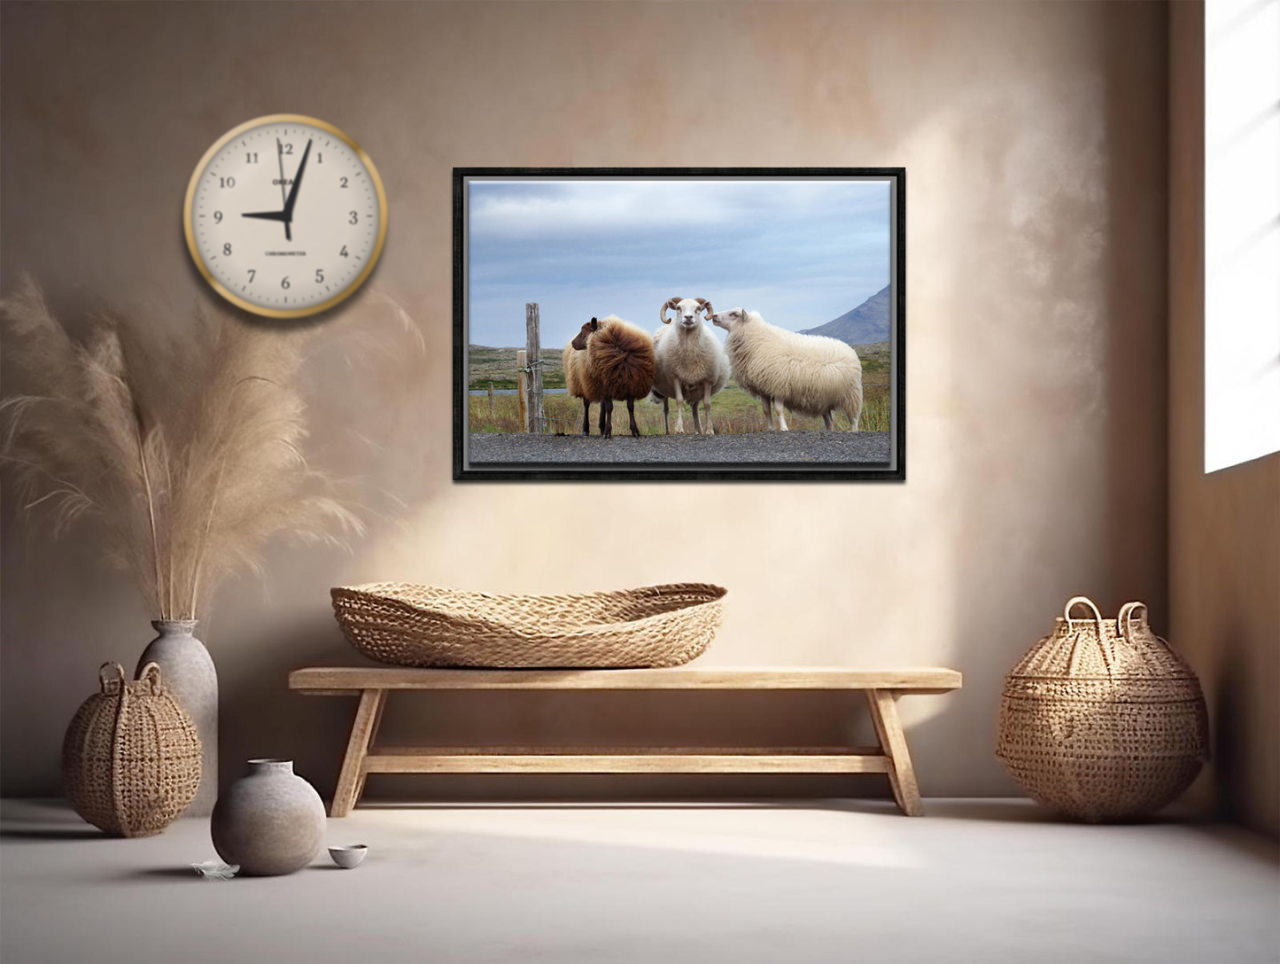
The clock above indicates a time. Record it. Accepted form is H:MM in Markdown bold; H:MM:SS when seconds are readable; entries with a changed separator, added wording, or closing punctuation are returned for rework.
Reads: **9:02:59**
